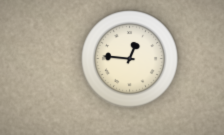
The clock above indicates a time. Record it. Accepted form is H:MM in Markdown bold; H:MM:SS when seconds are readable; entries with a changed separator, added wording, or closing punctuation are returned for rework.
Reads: **12:46**
